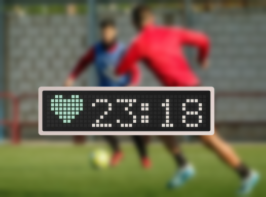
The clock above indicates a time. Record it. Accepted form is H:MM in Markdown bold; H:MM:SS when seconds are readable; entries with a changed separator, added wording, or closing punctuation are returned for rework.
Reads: **23:18**
